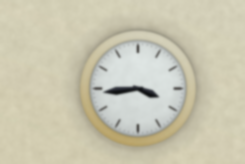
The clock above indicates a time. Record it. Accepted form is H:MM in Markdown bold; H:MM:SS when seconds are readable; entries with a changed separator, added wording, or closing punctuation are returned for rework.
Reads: **3:44**
